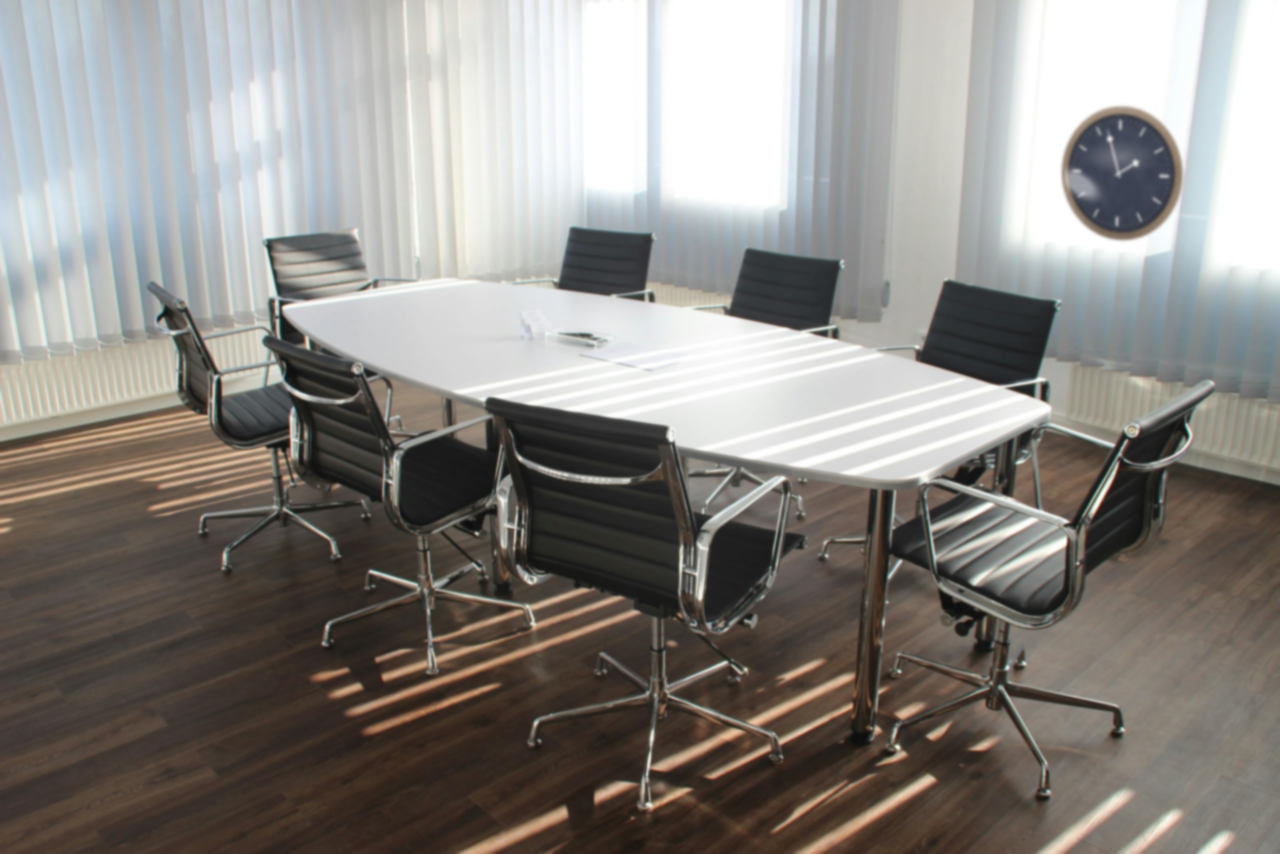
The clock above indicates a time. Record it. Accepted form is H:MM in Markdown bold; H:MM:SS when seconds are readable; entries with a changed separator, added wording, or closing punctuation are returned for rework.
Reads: **1:57**
